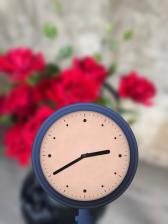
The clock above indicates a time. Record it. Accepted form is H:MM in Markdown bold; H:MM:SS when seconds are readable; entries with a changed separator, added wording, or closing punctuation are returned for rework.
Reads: **2:40**
